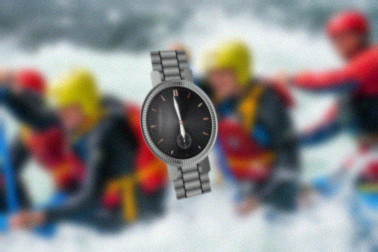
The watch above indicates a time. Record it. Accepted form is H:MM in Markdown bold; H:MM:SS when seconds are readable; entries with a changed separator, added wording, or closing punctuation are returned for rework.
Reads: **5:59**
